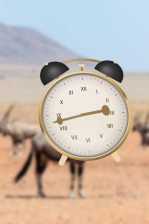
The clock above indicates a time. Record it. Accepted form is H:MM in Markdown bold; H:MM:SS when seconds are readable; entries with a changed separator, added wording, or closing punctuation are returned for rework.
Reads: **2:43**
